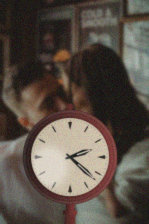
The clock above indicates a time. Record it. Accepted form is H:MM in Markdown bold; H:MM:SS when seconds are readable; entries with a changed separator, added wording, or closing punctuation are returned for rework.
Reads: **2:22**
